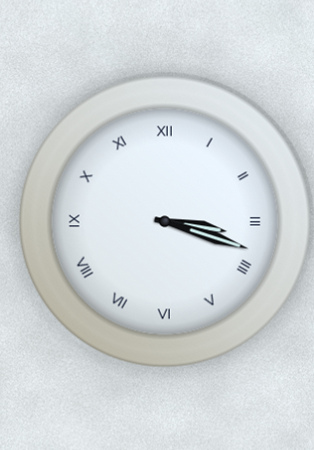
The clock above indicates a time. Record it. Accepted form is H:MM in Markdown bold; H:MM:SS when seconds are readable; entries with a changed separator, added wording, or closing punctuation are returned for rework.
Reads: **3:18**
